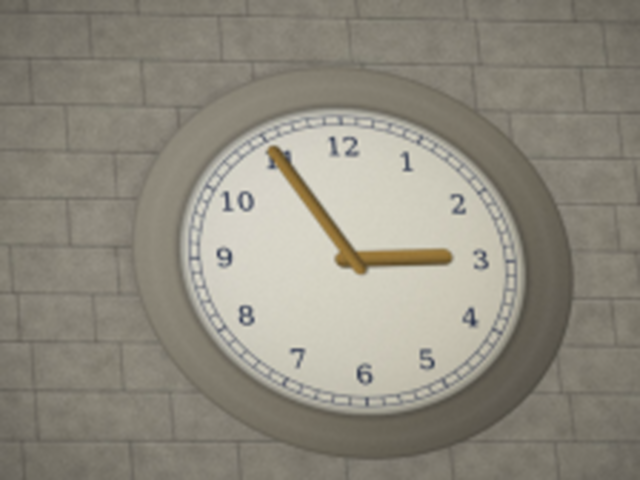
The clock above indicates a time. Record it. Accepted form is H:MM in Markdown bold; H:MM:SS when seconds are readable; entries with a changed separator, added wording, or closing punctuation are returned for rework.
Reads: **2:55**
